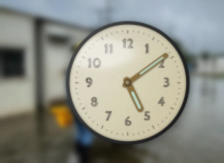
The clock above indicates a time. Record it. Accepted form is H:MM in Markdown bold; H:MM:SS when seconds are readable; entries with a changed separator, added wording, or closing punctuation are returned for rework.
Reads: **5:09**
